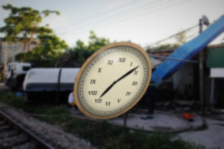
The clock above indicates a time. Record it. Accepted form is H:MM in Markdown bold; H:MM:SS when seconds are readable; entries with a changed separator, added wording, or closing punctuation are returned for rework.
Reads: **7:08**
